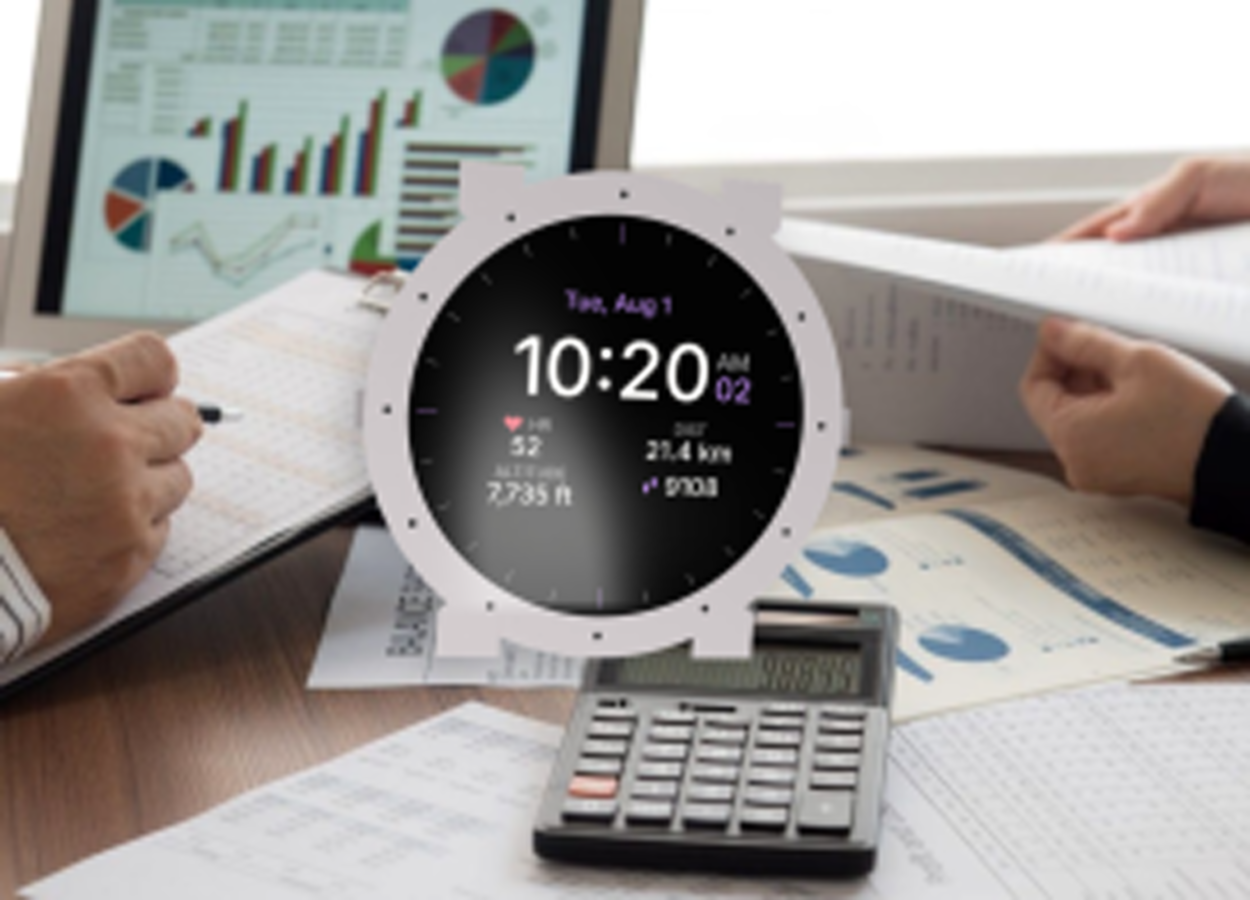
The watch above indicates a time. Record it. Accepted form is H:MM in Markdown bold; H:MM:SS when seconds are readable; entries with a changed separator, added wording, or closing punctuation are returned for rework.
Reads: **10:20**
